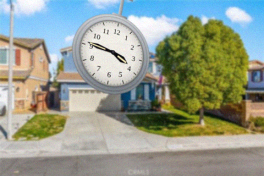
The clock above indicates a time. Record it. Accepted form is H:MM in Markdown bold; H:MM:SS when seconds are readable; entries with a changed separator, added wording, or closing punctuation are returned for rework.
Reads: **3:46**
